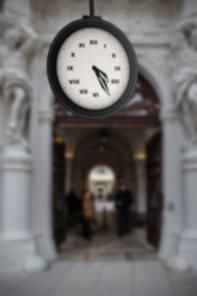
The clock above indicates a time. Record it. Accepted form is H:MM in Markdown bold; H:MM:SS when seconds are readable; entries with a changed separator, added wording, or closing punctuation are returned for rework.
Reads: **4:25**
